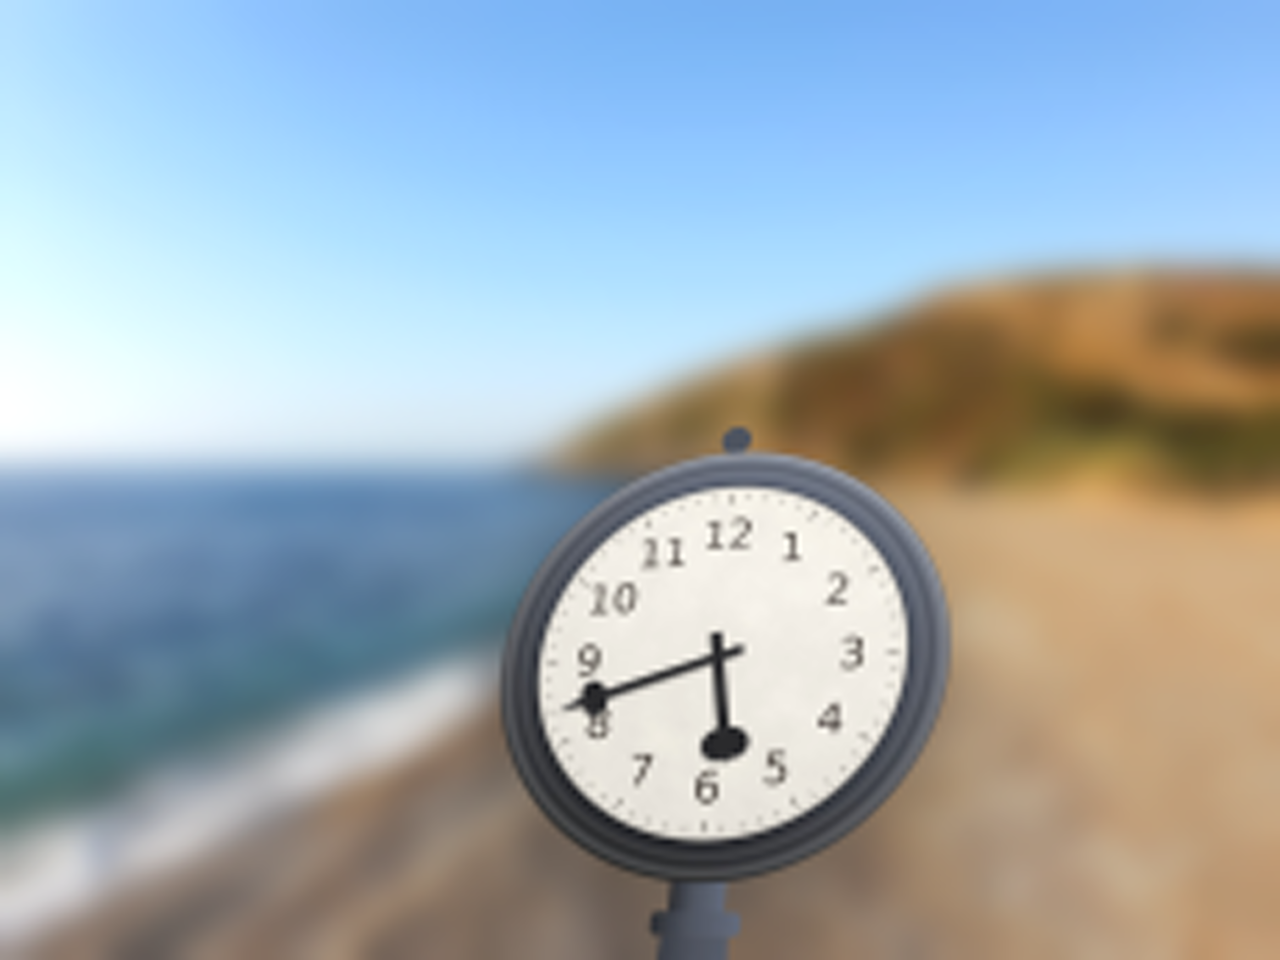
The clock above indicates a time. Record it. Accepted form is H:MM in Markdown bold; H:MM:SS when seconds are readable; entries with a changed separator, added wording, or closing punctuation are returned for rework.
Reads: **5:42**
